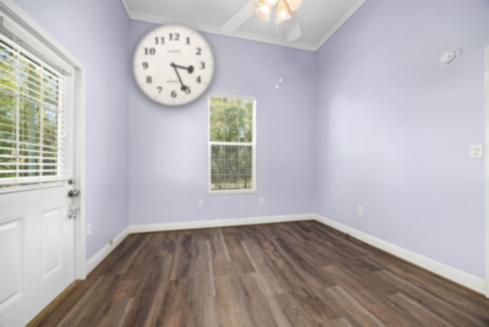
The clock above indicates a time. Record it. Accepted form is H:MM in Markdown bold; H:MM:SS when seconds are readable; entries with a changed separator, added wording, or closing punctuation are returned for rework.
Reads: **3:26**
